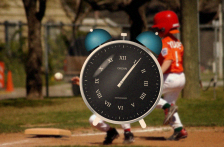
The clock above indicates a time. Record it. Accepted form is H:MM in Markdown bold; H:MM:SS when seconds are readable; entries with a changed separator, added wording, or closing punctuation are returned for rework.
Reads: **1:06**
